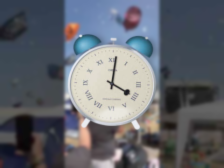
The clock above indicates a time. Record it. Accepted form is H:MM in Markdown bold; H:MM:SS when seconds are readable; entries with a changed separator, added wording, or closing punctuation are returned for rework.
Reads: **4:01**
